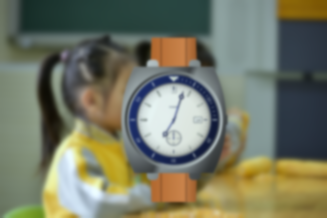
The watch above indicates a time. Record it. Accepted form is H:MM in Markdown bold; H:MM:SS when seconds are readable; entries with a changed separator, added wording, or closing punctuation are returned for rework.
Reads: **7:03**
